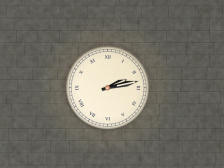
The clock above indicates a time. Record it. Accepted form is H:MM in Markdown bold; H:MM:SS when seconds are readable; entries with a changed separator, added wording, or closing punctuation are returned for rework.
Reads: **2:13**
